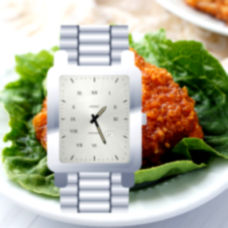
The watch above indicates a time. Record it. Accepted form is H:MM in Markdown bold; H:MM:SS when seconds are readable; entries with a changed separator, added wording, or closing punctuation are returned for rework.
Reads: **1:26**
